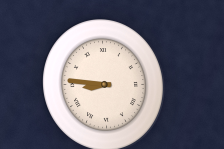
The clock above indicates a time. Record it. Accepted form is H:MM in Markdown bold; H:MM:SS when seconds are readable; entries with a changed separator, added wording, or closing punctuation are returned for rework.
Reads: **8:46**
